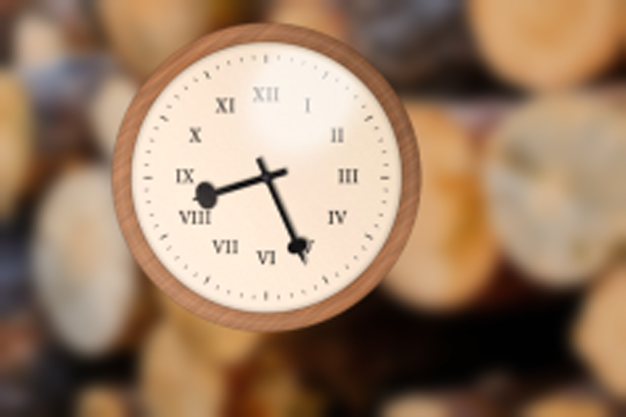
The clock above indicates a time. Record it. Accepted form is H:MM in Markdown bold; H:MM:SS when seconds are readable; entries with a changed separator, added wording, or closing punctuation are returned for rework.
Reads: **8:26**
